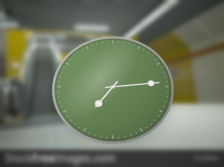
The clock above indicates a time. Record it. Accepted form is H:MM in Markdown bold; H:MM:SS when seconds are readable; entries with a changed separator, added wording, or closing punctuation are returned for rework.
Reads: **7:14**
